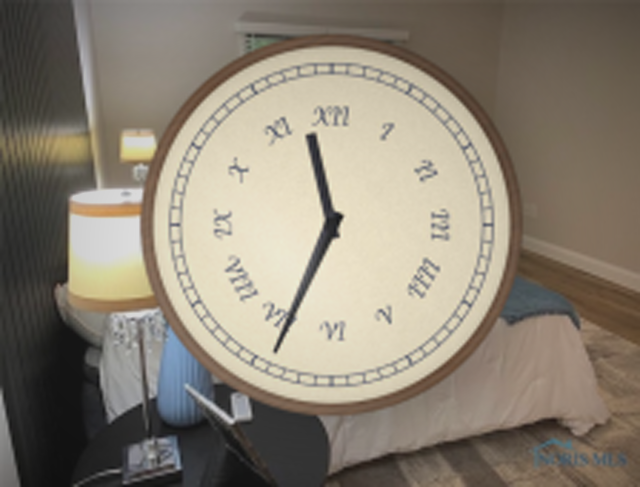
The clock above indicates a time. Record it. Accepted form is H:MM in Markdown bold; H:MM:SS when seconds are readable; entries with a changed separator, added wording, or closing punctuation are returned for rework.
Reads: **11:34**
